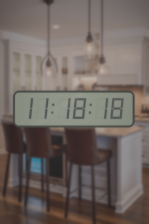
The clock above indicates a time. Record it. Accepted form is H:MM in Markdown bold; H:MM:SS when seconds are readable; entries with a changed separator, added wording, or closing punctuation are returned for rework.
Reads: **11:18:18**
